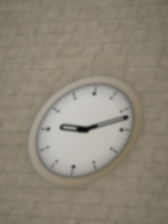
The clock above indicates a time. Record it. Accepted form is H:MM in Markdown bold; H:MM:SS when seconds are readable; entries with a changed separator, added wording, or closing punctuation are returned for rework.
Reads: **9:12**
